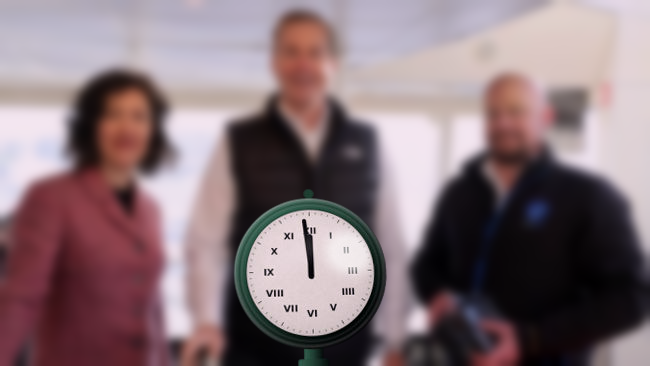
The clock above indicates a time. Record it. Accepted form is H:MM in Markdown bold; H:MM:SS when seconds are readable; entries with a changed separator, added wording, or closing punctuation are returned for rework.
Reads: **11:59**
